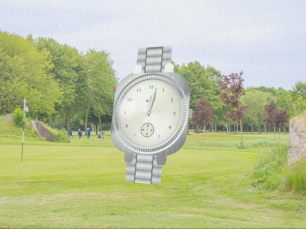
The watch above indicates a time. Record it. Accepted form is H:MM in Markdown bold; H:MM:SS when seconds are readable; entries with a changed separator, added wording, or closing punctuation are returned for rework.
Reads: **12:02**
